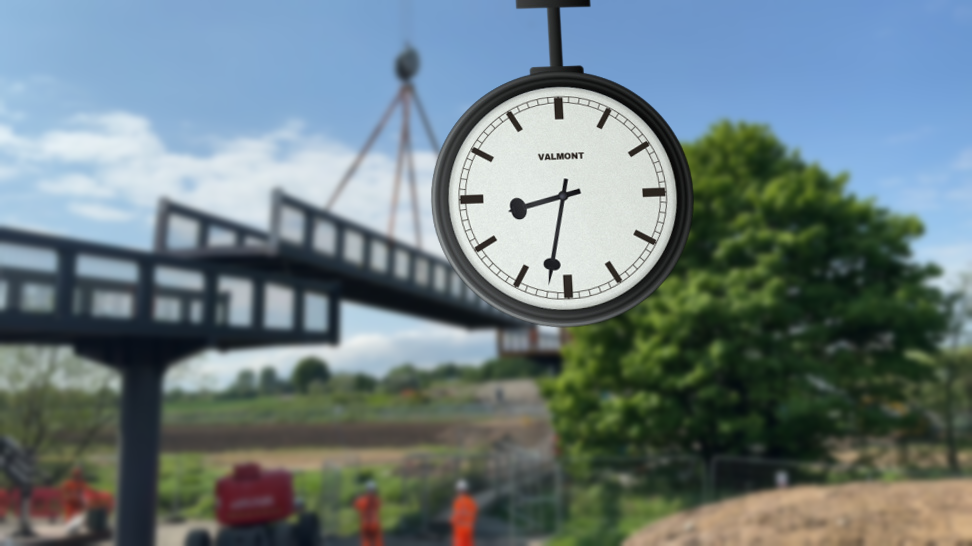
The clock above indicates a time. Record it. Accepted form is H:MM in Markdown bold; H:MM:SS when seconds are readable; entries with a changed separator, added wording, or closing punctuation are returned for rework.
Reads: **8:32**
